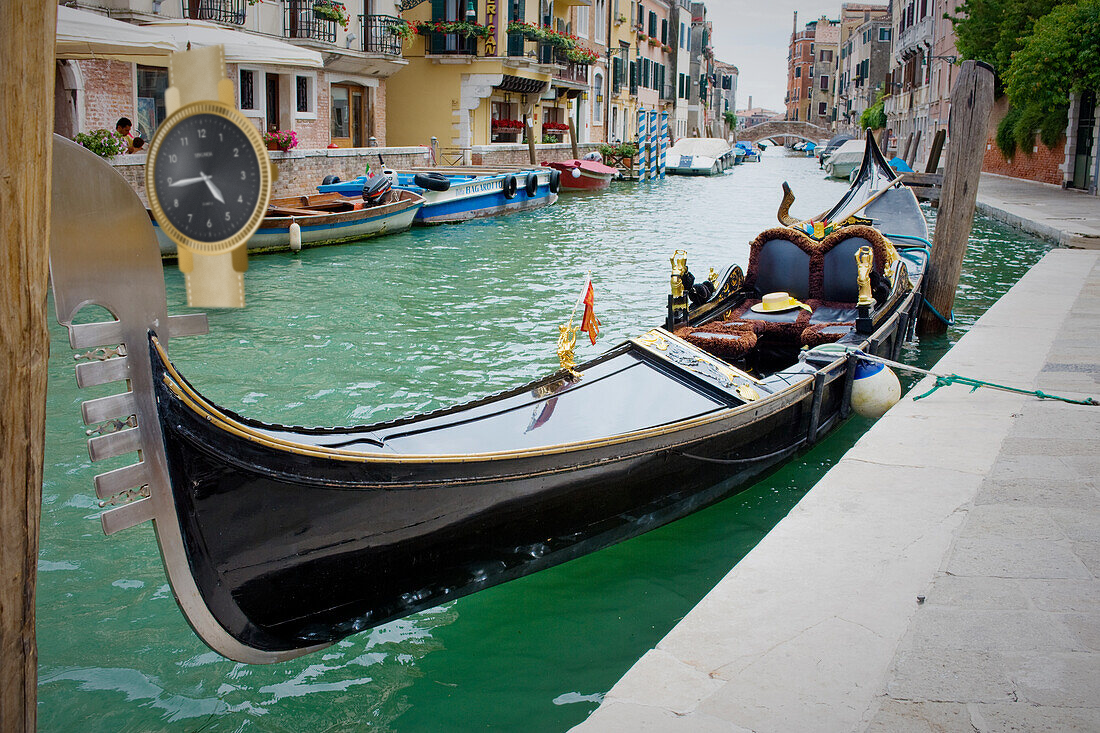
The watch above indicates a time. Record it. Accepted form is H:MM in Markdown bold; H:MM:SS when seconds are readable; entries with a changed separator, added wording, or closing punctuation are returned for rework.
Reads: **4:44**
